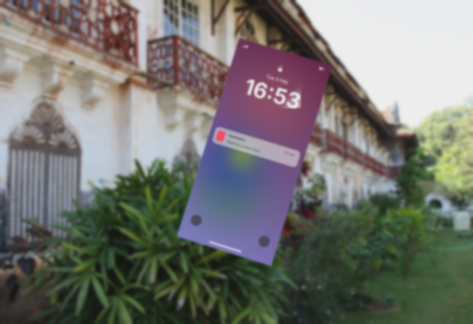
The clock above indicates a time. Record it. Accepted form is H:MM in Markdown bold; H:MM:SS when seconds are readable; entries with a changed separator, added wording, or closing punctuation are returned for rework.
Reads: **16:53**
